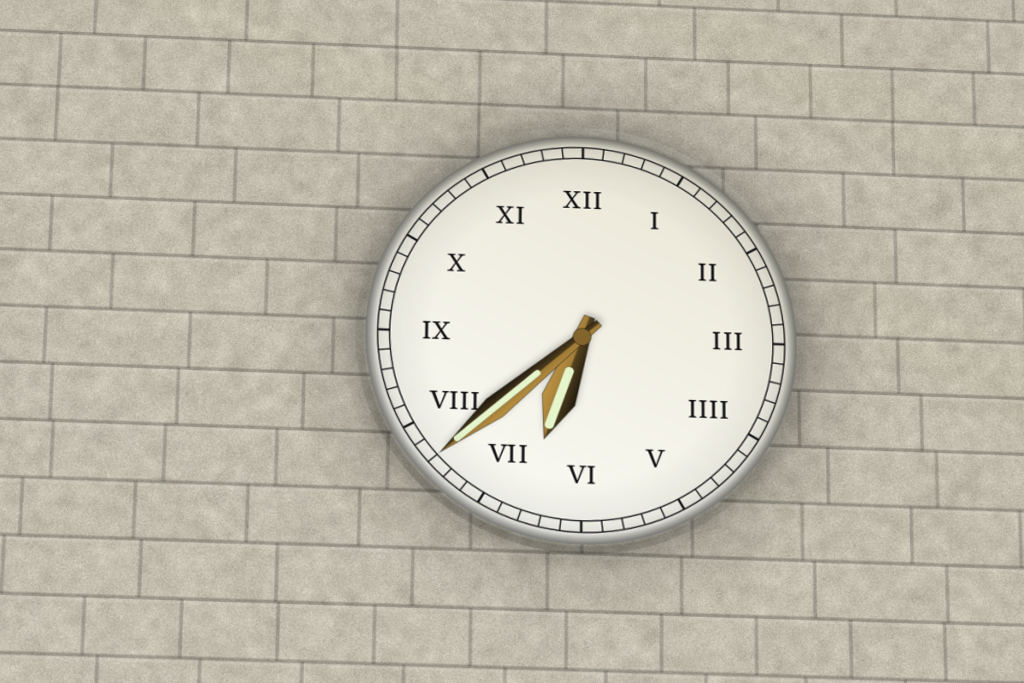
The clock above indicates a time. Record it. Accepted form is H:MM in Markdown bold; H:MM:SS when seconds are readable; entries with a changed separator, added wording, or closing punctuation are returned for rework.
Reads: **6:38**
